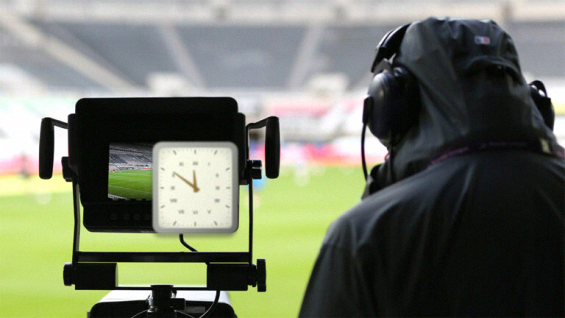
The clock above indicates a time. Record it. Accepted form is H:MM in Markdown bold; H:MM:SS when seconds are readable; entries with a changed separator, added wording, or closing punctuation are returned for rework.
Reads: **11:51**
